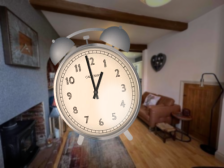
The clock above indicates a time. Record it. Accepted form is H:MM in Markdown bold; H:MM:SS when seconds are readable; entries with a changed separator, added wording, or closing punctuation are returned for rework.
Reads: **12:59**
